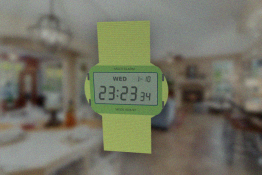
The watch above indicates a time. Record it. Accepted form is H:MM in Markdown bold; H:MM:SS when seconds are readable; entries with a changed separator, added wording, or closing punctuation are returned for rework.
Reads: **23:23:34**
